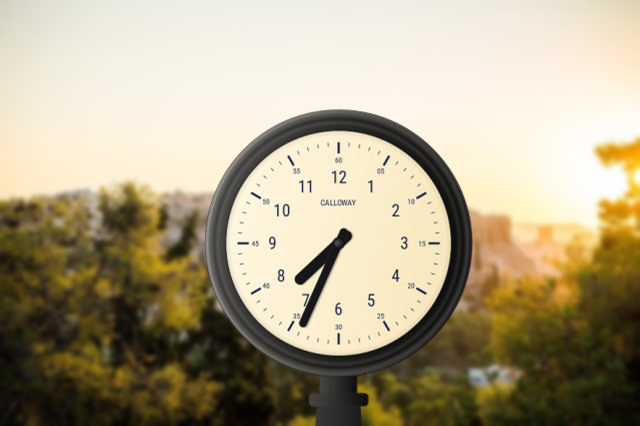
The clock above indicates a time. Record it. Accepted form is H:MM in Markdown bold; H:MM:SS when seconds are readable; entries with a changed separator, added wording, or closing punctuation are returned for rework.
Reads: **7:34**
